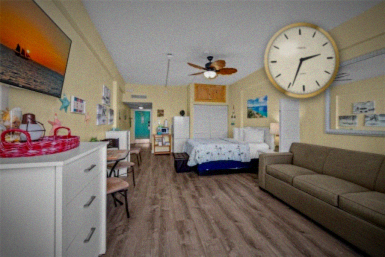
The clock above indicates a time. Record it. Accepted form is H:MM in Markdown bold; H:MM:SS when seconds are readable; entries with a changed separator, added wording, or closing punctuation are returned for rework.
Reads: **2:34**
